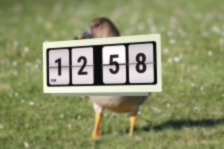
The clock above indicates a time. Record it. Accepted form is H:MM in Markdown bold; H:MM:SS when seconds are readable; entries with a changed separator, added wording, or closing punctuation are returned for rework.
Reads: **12:58**
